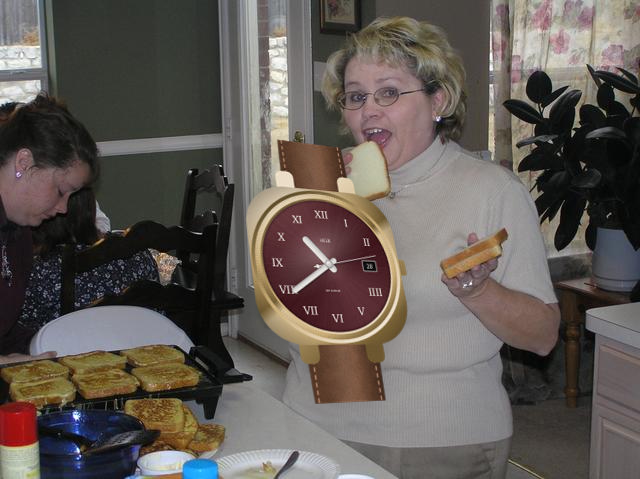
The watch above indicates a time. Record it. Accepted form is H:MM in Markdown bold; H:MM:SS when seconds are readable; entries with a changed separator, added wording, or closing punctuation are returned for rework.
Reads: **10:39:13**
